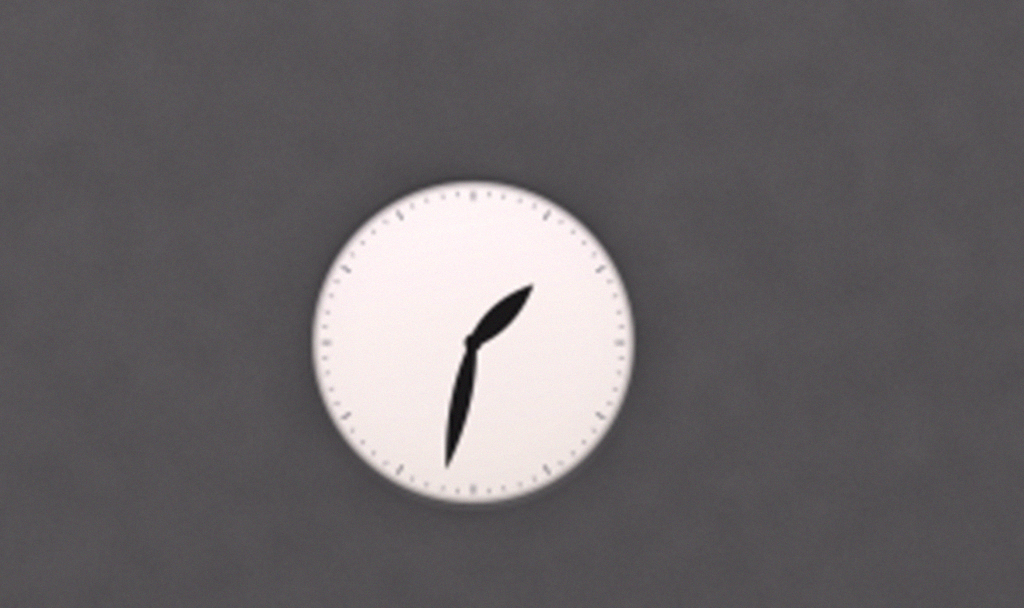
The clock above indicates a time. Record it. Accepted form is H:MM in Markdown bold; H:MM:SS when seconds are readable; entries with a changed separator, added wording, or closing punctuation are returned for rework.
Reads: **1:32**
